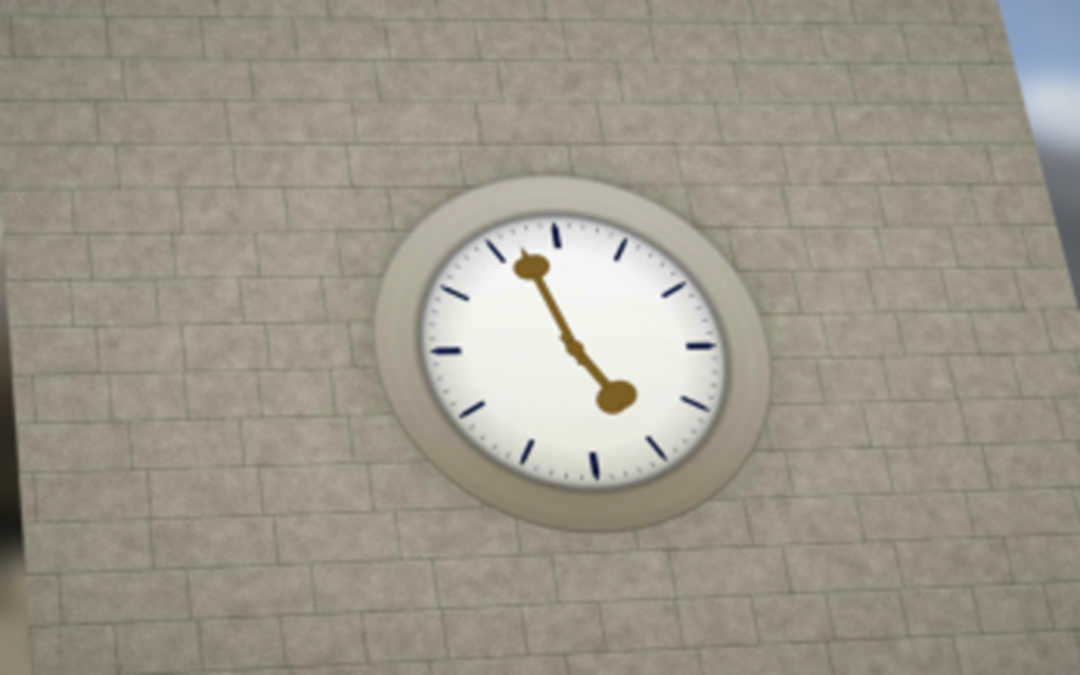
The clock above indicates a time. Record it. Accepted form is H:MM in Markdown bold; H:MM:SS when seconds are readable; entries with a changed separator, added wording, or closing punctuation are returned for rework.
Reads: **4:57**
